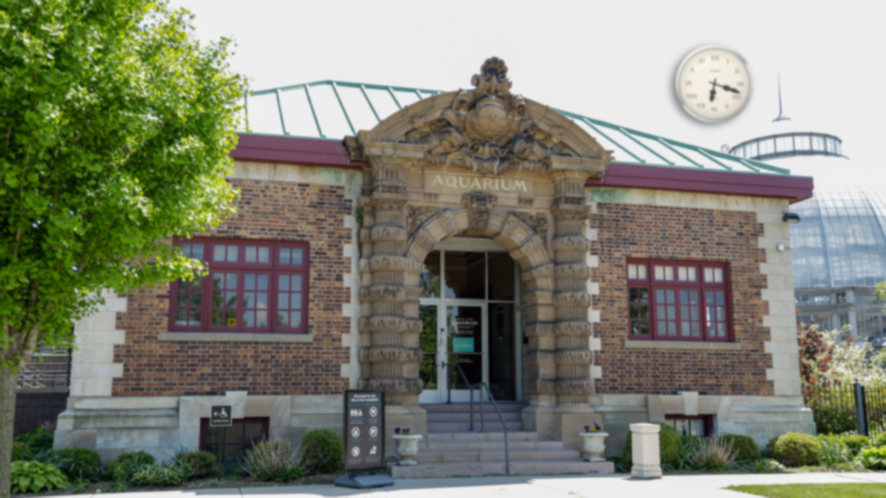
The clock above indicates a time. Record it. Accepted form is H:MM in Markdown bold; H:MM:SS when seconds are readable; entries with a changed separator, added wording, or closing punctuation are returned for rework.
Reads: **6:18**
